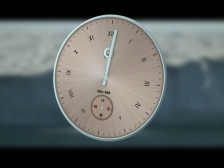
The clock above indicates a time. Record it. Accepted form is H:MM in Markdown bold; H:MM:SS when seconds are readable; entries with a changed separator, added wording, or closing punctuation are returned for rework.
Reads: **12:01**
